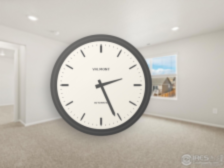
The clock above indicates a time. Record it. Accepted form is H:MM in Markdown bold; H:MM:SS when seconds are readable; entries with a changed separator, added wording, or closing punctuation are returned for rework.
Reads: **2:26**
